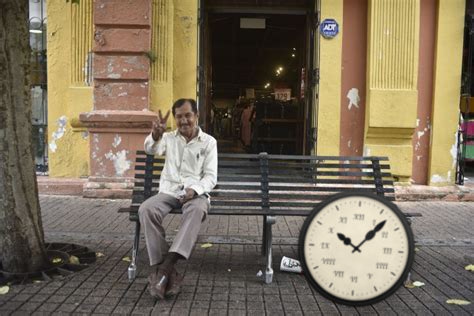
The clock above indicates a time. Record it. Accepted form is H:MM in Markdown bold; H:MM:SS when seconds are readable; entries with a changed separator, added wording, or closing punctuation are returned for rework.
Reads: **10:07**
